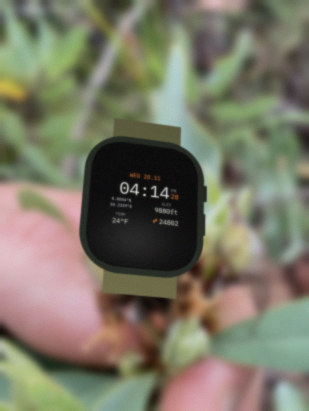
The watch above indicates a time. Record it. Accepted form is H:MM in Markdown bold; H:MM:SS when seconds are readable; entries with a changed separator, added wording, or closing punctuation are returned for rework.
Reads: **4:14**
